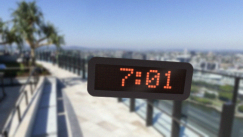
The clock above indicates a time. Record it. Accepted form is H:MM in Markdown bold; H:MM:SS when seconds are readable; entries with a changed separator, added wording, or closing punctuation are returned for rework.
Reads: **7:01**
